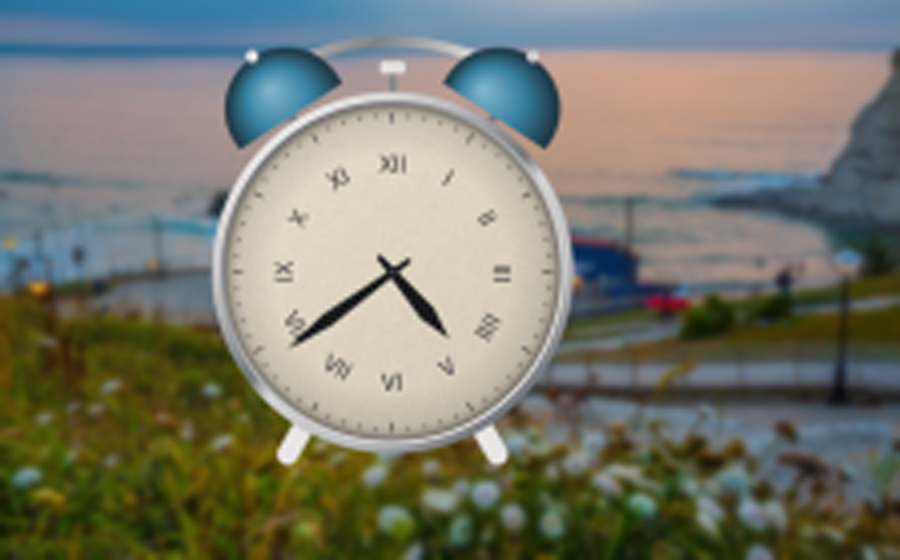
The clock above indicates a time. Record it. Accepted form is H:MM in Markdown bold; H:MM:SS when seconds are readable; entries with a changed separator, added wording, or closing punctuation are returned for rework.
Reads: **4:39**
